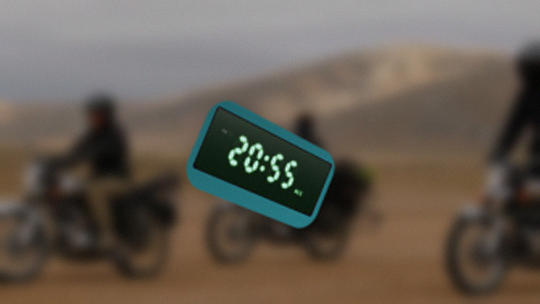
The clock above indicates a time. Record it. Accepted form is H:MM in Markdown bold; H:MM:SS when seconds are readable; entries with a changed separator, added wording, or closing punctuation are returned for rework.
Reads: **20:55**
